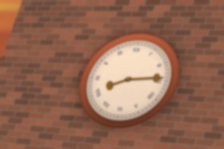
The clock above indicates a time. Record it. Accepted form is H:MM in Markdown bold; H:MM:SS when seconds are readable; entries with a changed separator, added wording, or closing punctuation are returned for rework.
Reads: **8:14**
